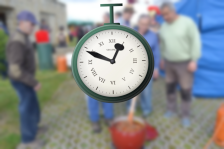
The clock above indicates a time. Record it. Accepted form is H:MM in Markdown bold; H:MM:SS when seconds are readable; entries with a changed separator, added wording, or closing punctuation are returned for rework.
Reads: **12:49**
